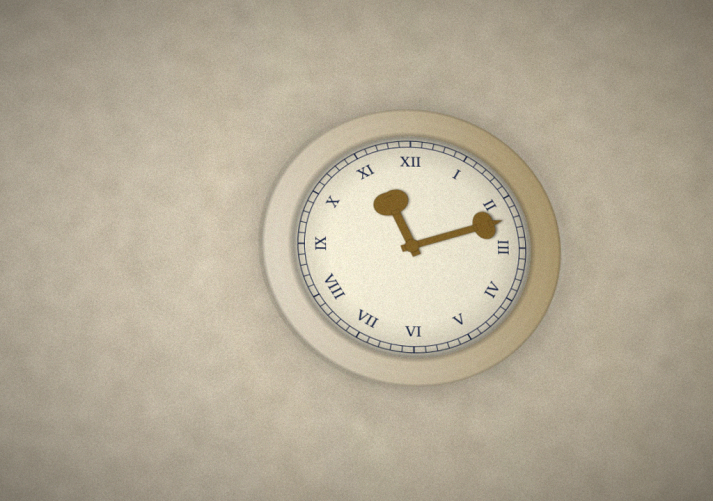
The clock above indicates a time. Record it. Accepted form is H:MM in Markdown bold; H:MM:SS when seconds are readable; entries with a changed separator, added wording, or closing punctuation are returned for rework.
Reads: **11:12**
